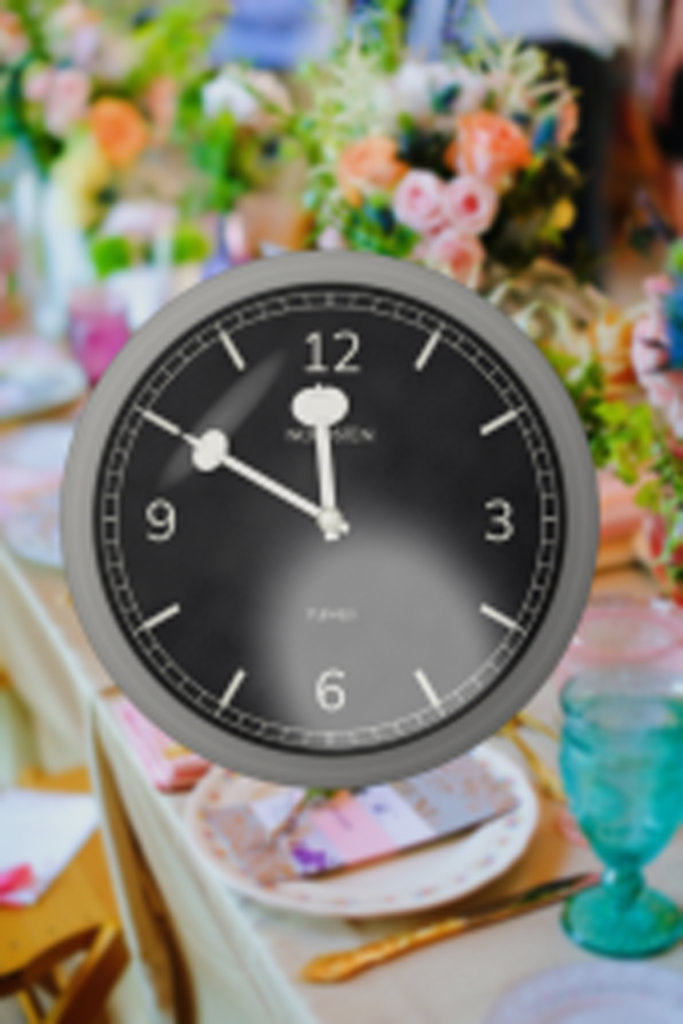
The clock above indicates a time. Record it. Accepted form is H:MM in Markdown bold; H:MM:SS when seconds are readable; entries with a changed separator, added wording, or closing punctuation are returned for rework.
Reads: **11:50**
